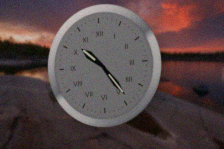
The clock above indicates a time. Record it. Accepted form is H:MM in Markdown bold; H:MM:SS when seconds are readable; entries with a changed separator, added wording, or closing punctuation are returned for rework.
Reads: **10:24**
